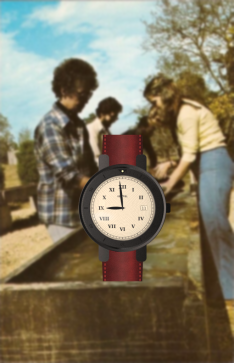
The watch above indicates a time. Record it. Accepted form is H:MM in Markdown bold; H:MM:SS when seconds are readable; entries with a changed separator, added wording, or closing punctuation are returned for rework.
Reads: **8:59**
